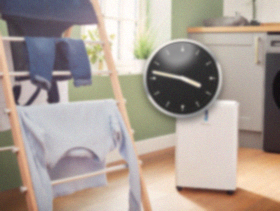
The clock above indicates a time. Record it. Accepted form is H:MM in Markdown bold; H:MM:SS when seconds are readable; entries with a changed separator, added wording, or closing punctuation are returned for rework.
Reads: **3:47**
